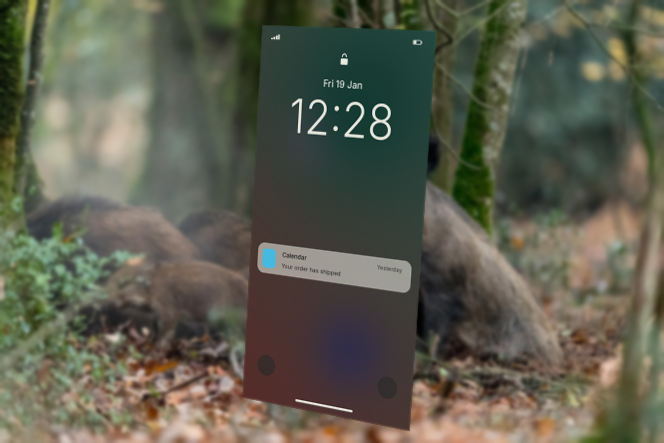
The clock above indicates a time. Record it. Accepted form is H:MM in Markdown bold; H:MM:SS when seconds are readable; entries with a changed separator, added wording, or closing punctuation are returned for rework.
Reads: **12:28**
